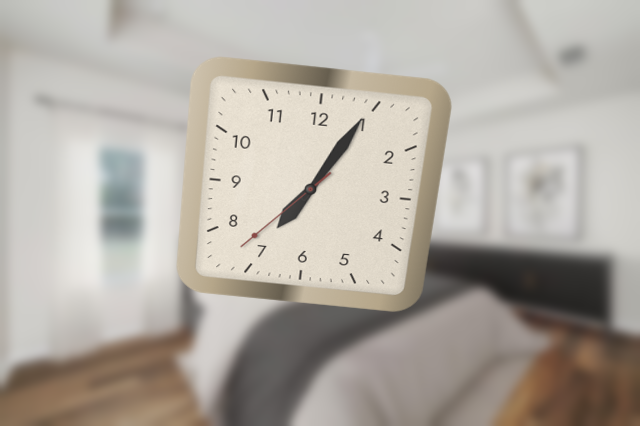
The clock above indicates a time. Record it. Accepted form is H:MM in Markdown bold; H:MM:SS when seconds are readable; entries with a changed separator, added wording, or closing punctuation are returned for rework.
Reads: **7:04:37**
